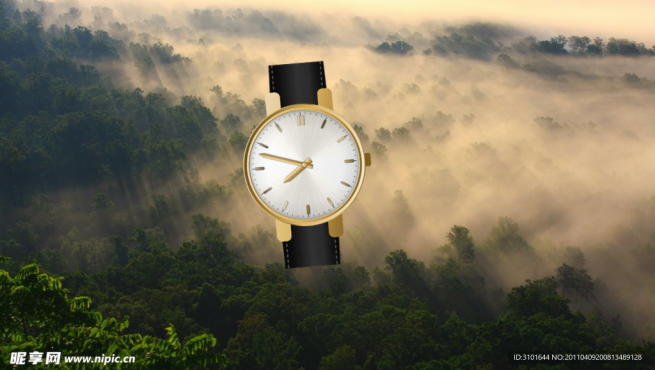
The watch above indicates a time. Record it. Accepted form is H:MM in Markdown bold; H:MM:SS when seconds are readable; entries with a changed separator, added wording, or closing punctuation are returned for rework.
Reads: **7:48**
